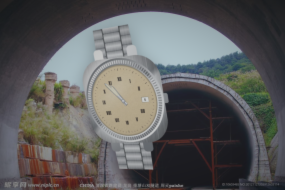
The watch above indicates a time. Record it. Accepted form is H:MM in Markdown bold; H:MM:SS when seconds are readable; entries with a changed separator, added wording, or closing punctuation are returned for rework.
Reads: **10:53**
